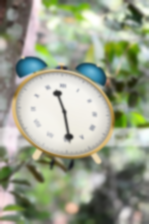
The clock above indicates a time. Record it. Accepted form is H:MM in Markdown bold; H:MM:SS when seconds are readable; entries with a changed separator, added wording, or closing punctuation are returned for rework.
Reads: **11:29**
